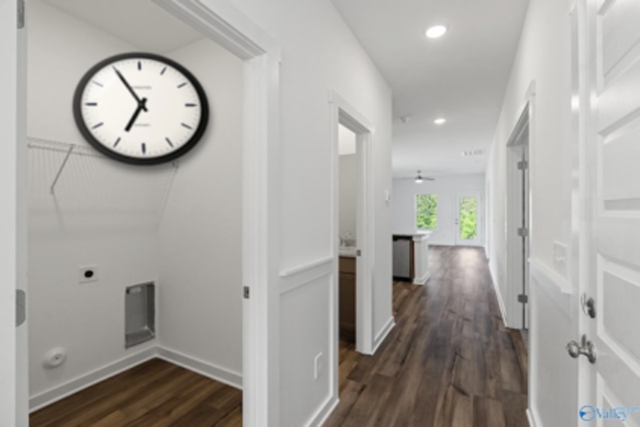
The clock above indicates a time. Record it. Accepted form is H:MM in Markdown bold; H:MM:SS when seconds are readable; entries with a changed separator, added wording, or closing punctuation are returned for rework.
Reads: **6:55**
